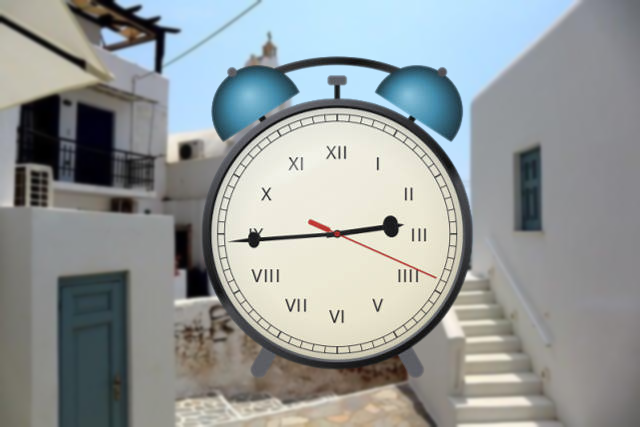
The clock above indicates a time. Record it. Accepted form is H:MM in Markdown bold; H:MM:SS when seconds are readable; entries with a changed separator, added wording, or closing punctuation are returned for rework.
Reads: **2:44:19**
